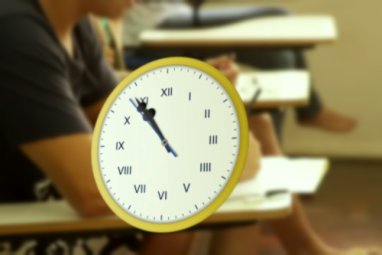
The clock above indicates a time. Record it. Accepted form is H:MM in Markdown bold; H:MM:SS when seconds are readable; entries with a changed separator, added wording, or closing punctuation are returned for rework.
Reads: **10:53:53**
